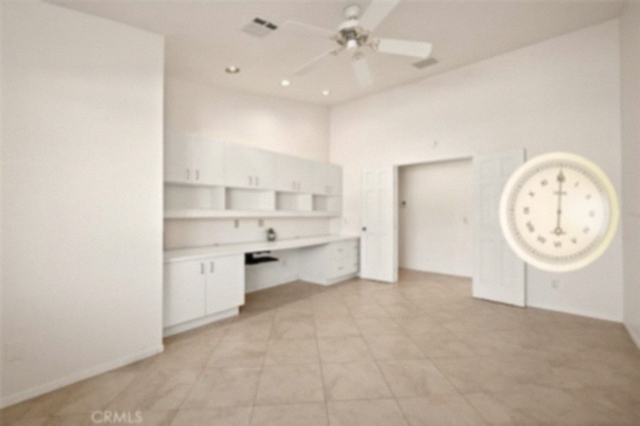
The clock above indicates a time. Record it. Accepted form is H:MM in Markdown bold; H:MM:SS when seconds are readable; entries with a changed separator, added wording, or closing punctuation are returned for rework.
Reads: **6:00**
